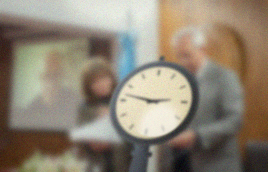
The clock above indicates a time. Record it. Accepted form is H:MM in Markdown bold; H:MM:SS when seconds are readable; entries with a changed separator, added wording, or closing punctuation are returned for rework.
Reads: **2:47**
